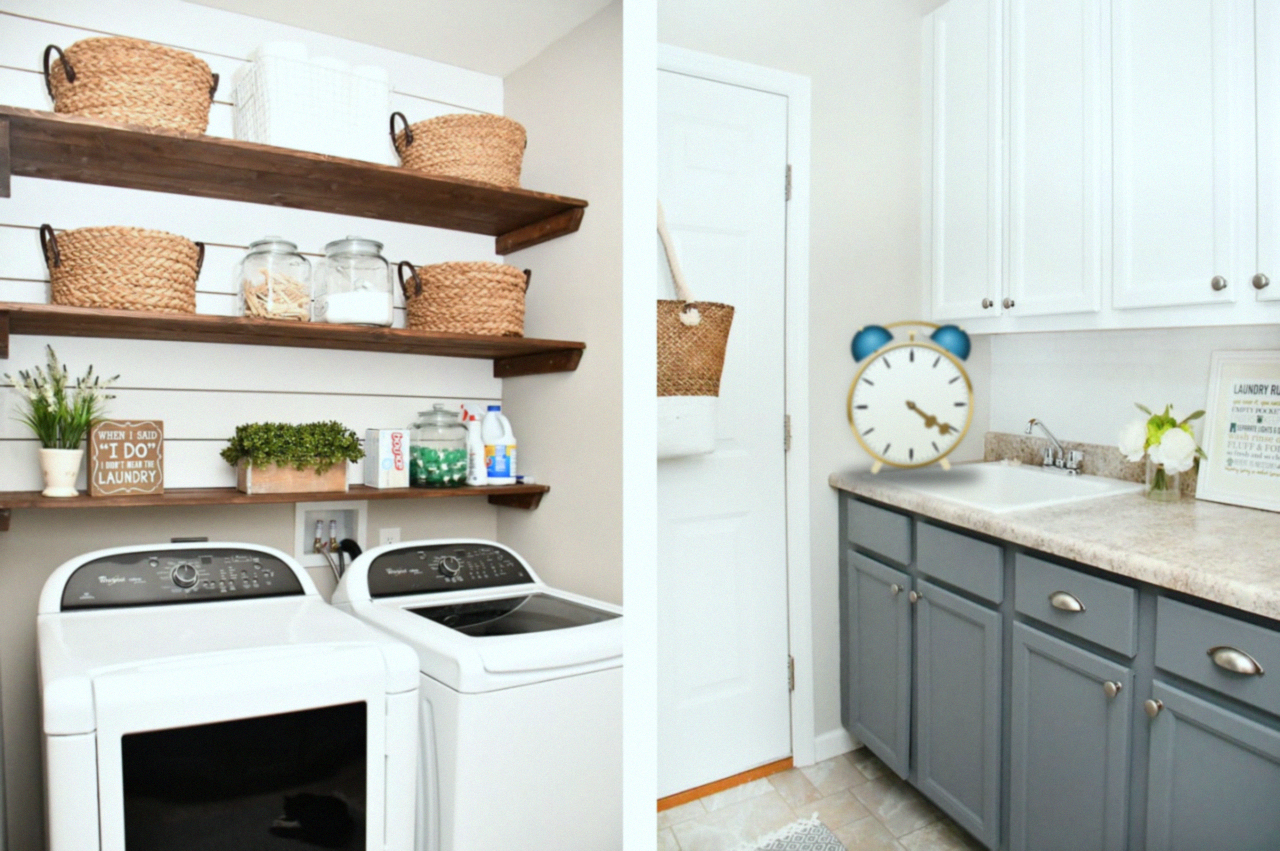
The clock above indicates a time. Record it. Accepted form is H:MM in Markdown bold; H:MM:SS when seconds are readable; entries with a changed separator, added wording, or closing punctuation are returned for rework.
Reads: **4:21**
